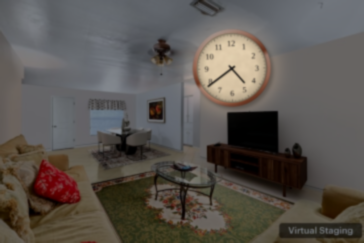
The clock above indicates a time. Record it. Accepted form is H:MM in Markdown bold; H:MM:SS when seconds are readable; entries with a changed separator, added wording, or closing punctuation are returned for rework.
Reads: **4:39**
